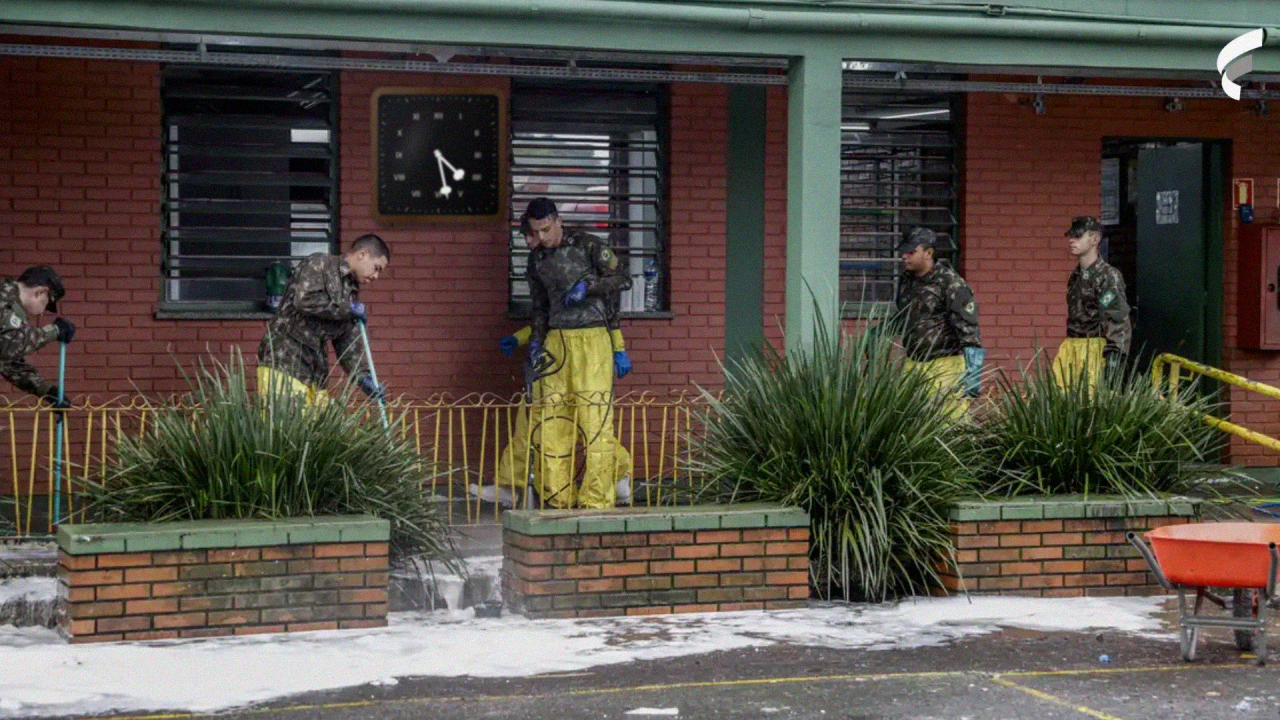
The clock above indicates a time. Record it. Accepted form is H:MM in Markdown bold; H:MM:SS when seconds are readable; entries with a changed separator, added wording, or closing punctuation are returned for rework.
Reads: **4:28**
